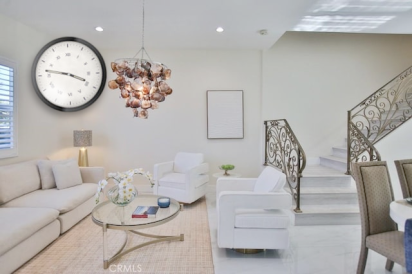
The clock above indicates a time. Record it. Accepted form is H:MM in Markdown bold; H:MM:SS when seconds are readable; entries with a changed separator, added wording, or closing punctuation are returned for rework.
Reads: **3:47**
